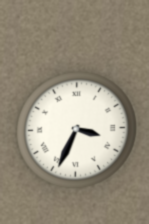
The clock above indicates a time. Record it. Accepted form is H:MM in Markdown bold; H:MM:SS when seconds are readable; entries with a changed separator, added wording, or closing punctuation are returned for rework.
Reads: **3:34**
